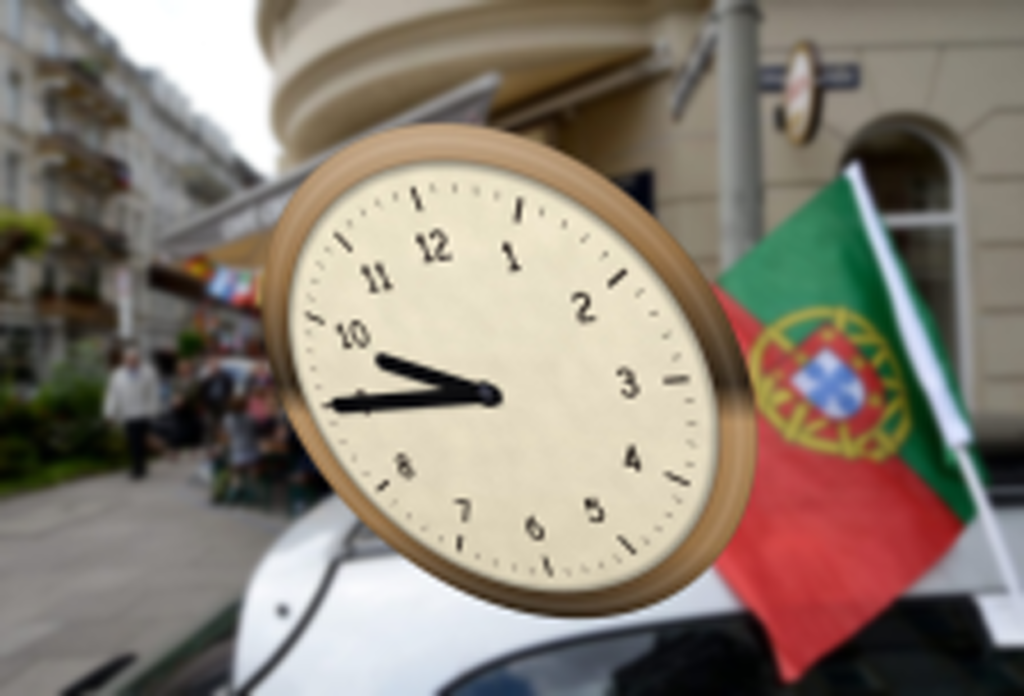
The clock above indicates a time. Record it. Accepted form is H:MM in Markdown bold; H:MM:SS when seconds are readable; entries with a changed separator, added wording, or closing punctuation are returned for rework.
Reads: **9:45**
